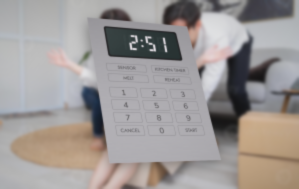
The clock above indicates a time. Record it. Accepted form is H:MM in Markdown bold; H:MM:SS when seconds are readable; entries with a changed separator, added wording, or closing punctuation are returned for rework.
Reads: **2:51**
